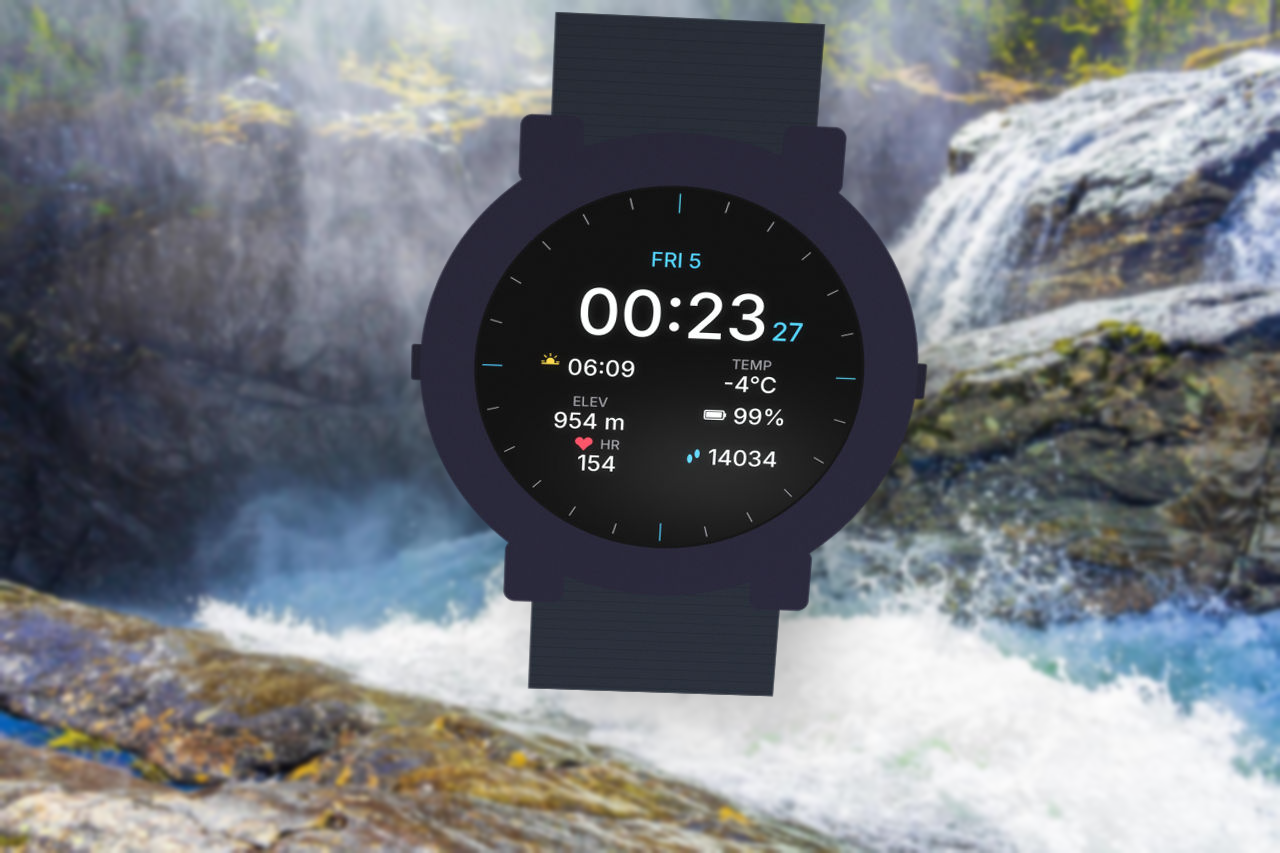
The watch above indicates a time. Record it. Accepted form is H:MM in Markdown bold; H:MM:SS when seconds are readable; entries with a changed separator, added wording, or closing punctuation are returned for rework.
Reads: **0:23:27**
